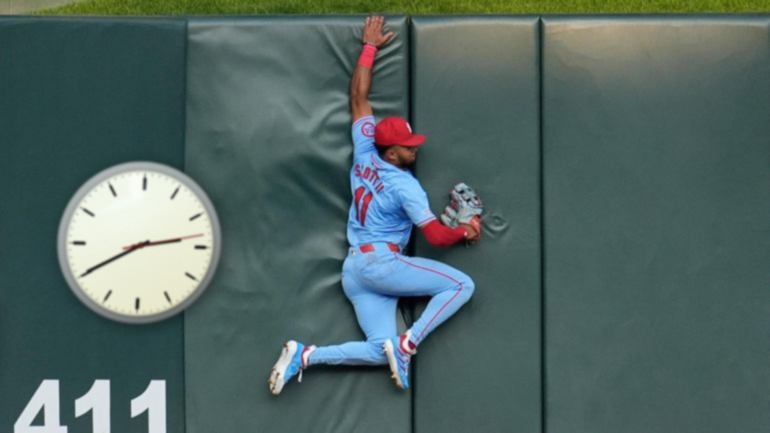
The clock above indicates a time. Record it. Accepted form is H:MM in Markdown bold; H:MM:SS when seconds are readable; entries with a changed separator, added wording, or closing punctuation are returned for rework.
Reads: **2:40:13**
